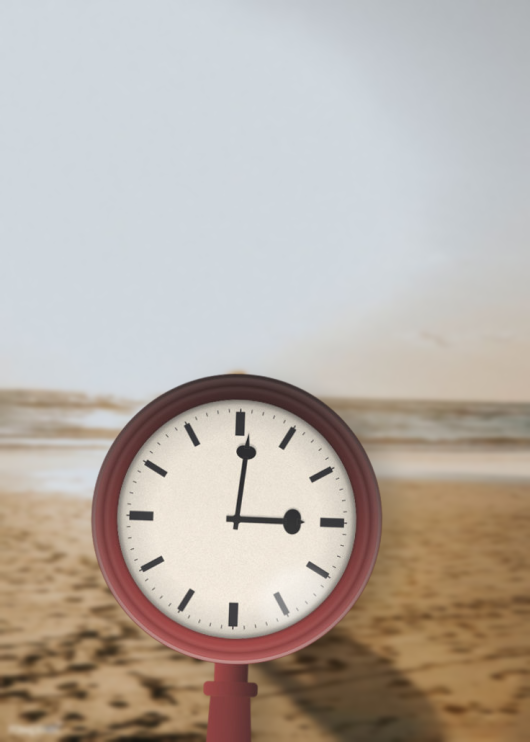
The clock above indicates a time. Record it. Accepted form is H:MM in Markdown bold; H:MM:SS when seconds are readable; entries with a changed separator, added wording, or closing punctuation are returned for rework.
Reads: **3:01**
